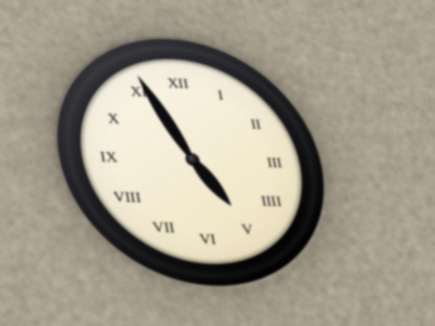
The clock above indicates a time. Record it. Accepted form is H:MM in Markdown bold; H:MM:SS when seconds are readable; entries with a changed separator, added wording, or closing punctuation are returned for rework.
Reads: **4:56**
